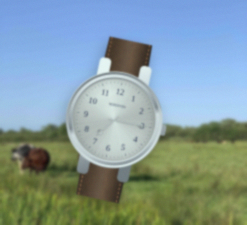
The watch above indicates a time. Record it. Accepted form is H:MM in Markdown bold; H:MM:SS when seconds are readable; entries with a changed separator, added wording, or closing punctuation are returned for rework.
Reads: **7:15**
